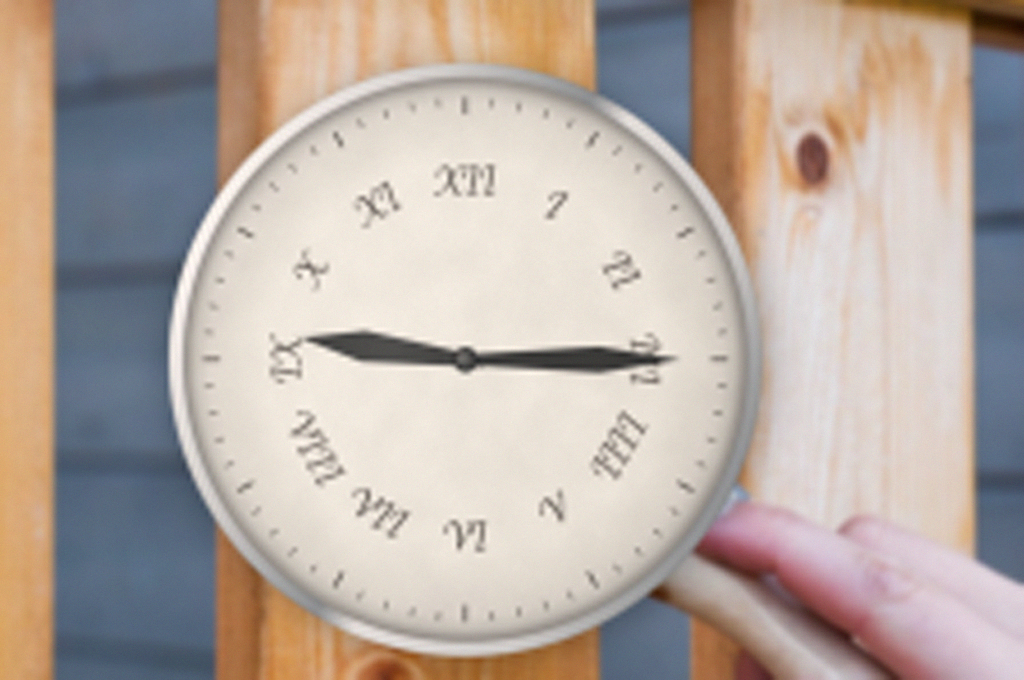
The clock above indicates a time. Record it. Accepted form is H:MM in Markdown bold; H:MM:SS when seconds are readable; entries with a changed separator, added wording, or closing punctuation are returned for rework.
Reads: **9:15**
